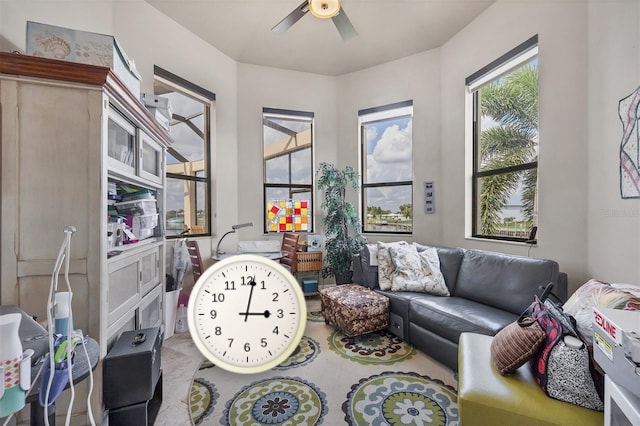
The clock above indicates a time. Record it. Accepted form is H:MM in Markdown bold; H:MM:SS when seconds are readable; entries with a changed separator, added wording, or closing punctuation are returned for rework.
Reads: **3:02**
